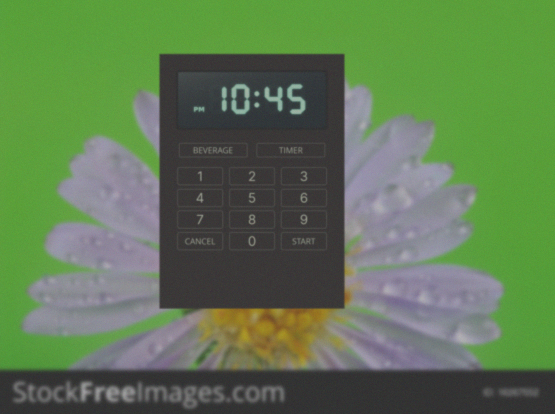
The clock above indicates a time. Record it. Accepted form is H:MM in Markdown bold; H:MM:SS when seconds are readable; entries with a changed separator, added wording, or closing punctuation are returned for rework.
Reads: **10:45**
